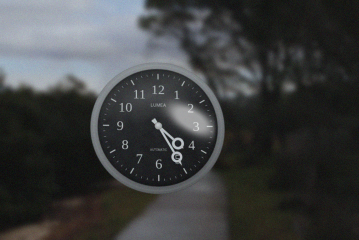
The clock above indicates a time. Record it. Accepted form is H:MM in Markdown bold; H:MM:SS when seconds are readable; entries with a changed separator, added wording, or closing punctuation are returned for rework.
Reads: **4:25**
